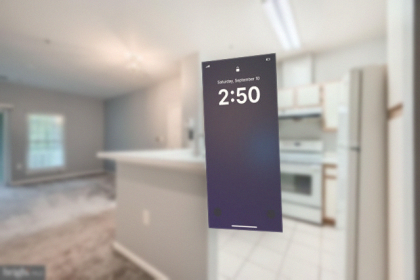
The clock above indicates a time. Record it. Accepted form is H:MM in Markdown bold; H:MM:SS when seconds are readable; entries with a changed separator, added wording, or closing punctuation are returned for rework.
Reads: **2:50**
